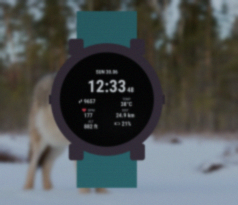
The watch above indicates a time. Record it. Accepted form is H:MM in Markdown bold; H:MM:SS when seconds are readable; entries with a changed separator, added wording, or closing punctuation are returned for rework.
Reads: **12:33**
